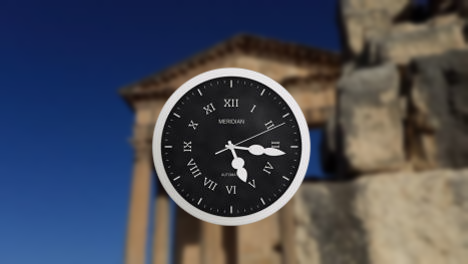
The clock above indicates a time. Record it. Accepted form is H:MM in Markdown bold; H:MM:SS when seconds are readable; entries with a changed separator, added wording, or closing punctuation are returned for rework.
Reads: **5:16:11**
